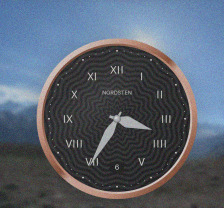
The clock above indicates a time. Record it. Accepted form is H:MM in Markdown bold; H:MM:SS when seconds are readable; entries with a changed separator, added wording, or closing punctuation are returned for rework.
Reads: **3:35**
